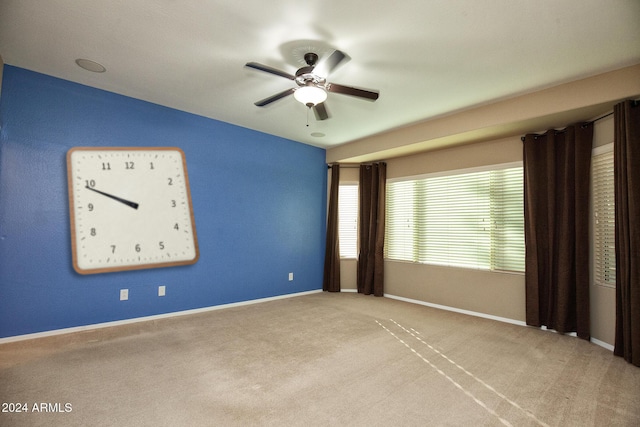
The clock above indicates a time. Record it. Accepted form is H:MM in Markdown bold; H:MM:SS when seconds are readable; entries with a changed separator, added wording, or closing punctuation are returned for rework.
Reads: **9:49**
